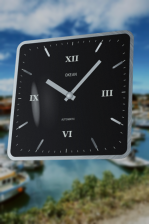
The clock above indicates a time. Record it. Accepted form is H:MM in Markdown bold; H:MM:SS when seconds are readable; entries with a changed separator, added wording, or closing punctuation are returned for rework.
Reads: **10:07**
